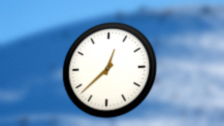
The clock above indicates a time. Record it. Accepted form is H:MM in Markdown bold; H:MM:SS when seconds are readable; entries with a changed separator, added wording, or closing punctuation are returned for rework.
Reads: **12:38**
